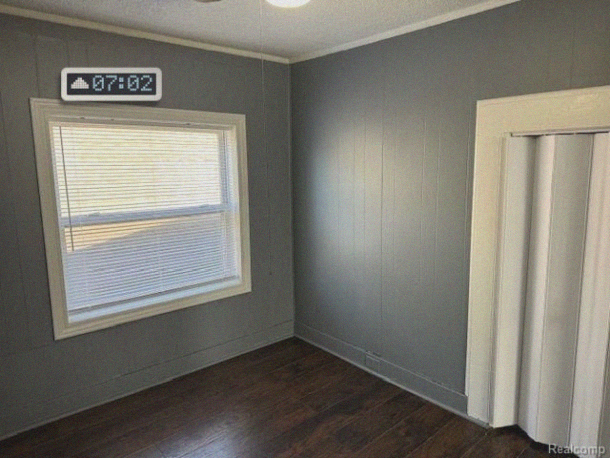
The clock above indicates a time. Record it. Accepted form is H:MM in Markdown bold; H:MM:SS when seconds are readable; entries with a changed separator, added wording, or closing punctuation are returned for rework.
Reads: **7:02**
